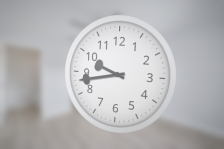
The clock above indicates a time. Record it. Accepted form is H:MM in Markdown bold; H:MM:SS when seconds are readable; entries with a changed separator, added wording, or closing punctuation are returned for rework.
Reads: **9:43**
